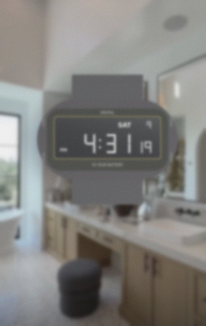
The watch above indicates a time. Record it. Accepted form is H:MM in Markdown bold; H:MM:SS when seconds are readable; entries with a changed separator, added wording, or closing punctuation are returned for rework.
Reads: **4:31:19**
